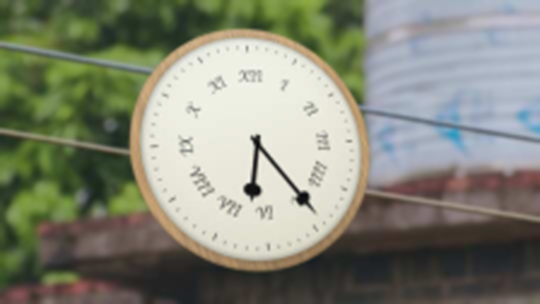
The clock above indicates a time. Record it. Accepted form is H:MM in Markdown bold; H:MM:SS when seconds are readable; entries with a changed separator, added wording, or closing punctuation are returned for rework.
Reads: **6:24**
